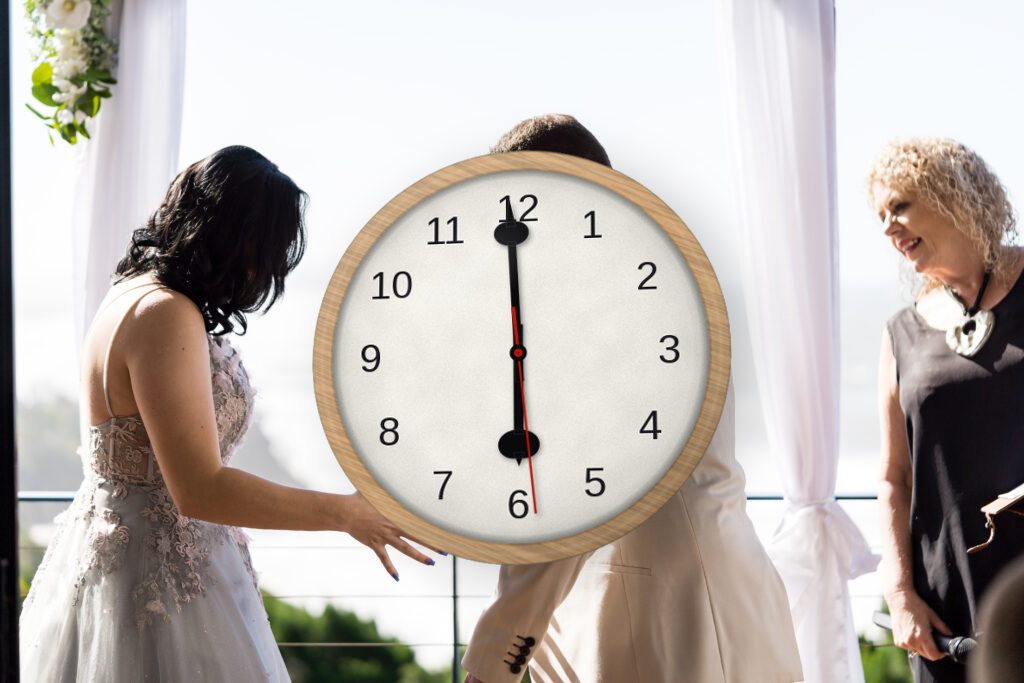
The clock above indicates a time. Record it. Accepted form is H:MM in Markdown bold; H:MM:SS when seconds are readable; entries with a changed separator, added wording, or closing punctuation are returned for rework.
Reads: **5:59:29**
